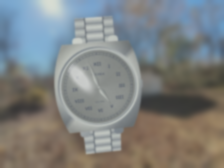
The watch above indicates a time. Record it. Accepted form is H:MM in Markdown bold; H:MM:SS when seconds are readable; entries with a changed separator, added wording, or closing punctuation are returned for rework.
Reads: **4:57**
